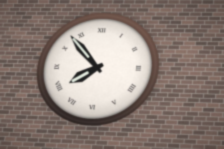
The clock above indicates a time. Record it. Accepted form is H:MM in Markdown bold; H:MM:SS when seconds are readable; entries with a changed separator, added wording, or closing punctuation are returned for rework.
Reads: **7:53**
